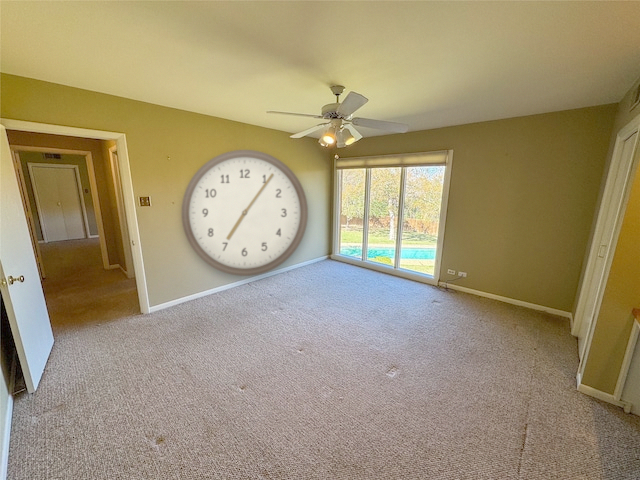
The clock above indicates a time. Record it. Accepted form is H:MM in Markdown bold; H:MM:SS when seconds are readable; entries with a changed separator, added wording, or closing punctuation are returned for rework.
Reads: **7:06**
